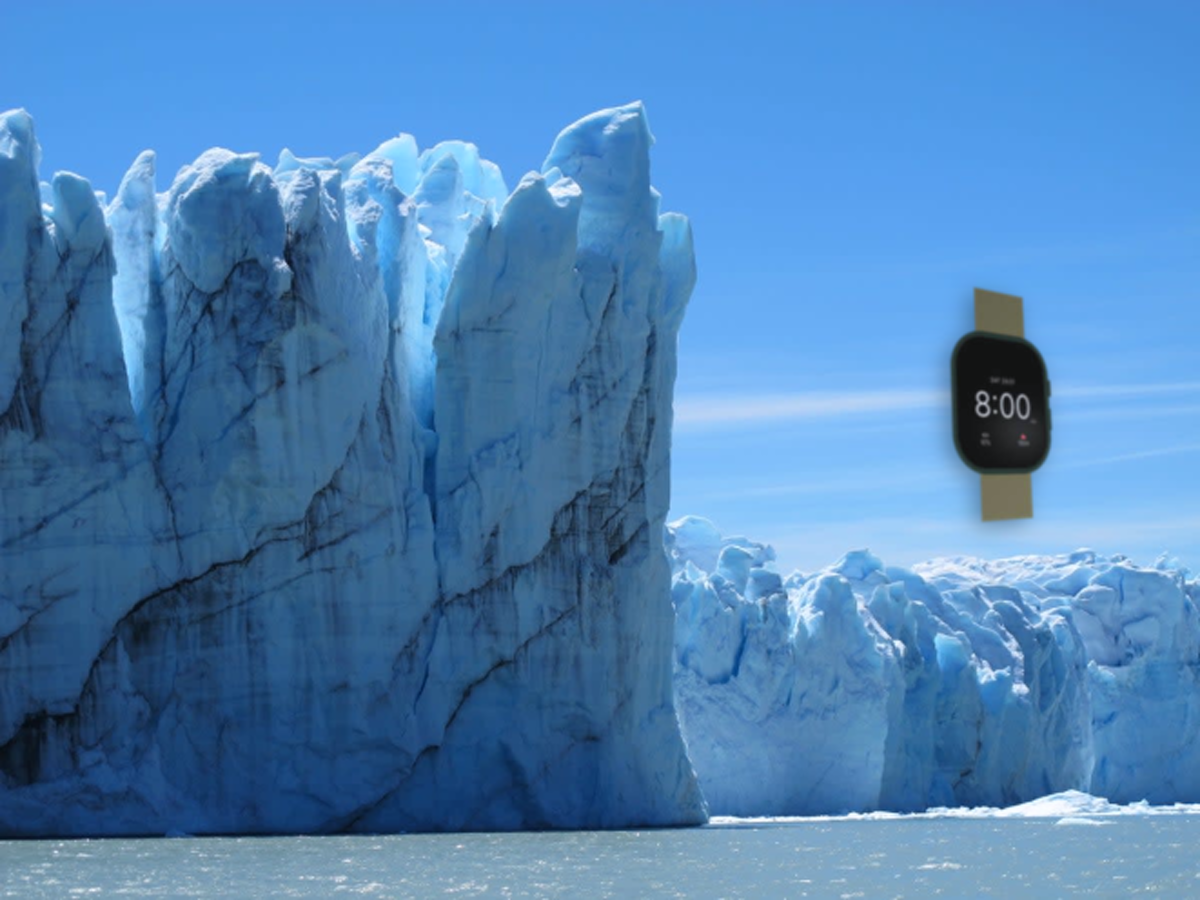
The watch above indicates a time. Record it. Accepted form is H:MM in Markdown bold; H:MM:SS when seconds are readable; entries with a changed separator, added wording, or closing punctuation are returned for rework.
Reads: **8:00**
